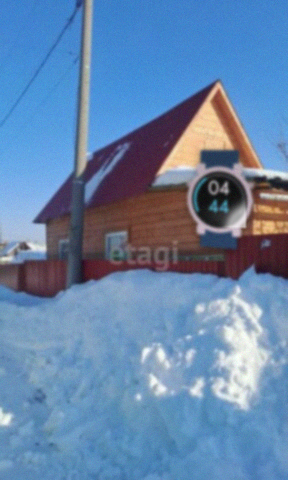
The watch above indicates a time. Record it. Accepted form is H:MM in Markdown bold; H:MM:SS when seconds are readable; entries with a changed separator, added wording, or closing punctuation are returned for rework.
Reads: **4:44**
